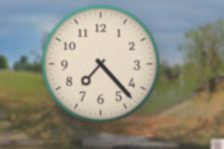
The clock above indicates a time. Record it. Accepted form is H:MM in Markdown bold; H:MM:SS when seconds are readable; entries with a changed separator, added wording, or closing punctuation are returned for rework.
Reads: **7:23**
